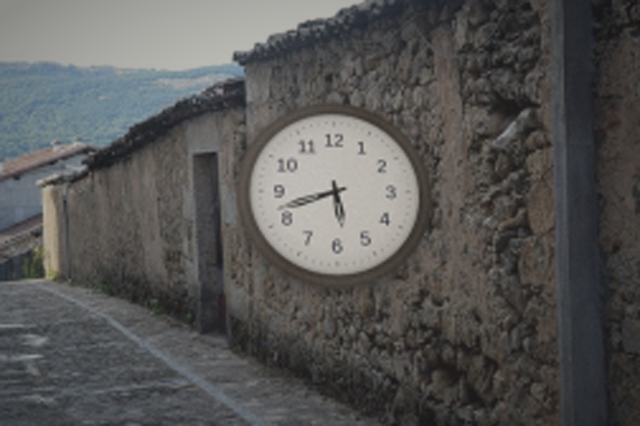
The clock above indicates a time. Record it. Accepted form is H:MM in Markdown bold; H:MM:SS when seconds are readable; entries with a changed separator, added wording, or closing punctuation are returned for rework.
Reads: **5:42**
